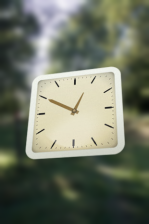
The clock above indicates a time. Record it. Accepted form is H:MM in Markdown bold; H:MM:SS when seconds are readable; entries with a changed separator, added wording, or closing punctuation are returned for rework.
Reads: **12:50**
